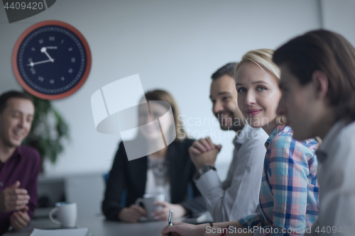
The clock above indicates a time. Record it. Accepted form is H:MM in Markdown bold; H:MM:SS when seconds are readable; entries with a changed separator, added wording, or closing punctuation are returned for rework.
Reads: **10:43**
